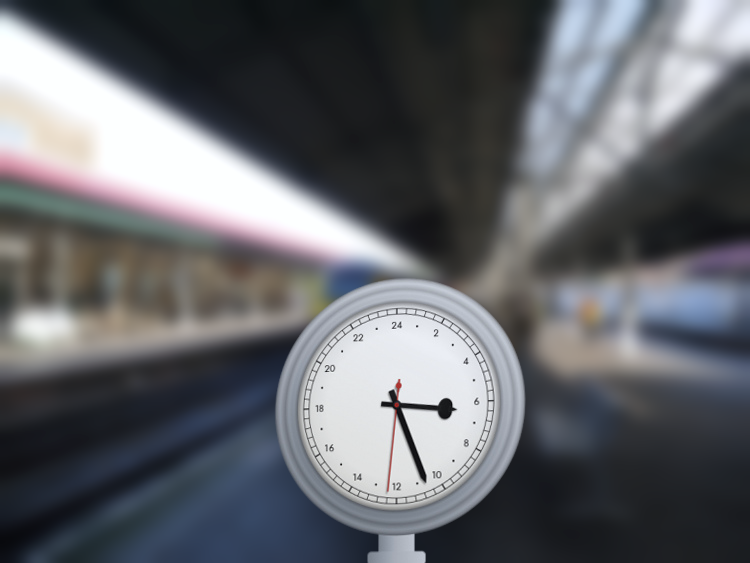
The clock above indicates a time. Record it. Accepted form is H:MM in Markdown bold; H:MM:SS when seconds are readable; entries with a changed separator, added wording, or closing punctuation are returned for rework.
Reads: **6:26:31**
